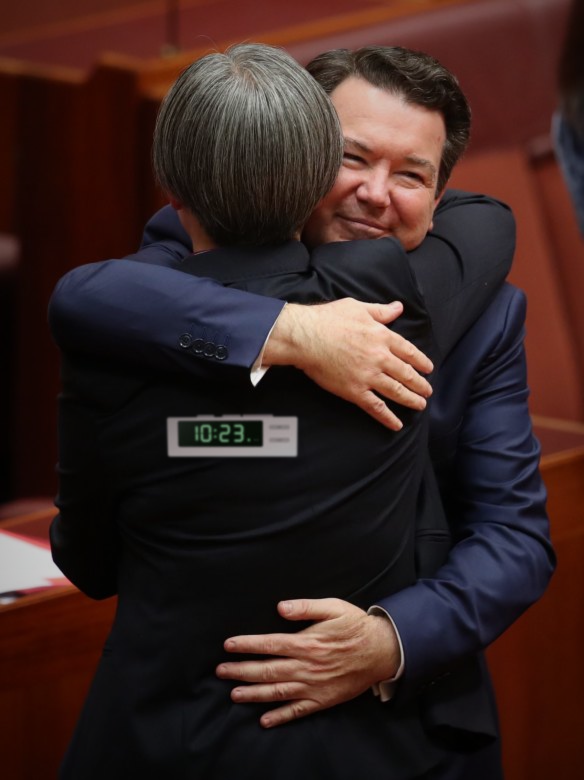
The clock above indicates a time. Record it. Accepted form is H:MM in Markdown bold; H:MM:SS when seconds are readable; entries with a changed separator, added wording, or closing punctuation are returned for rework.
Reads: **10:23**
